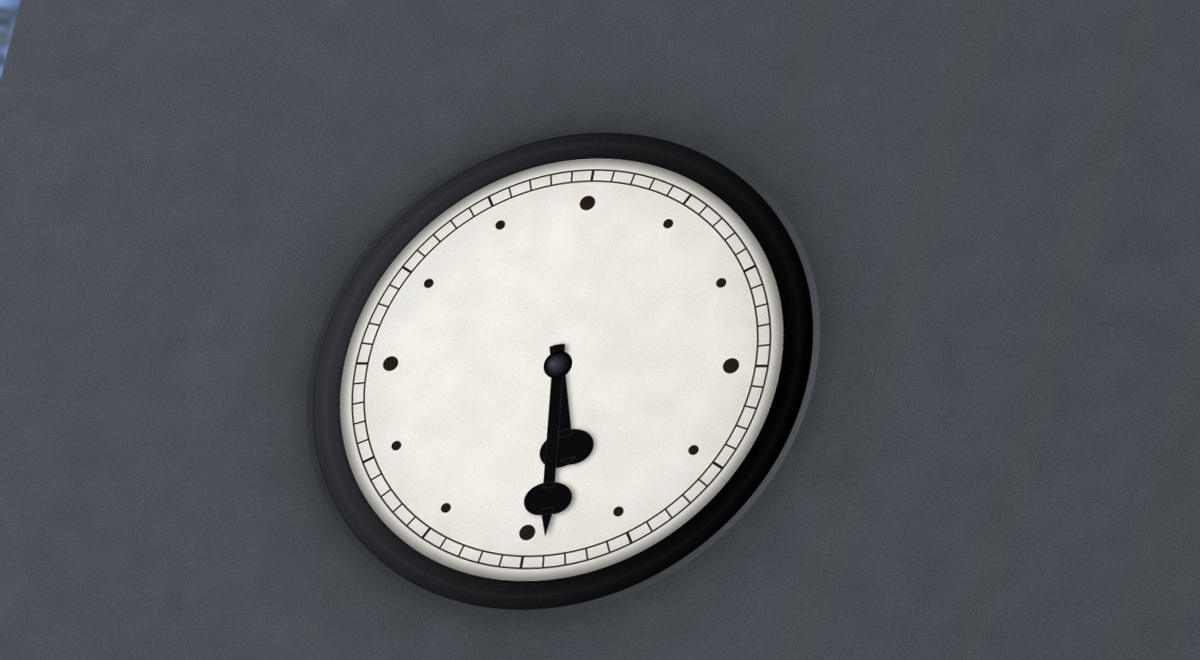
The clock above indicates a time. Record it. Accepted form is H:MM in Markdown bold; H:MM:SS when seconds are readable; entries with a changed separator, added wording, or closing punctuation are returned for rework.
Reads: **5:29**
